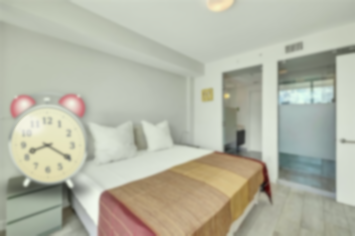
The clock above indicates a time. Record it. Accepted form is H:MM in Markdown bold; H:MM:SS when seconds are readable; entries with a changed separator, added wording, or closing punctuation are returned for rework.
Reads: **8:20**
